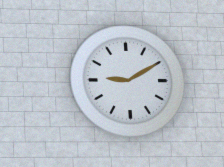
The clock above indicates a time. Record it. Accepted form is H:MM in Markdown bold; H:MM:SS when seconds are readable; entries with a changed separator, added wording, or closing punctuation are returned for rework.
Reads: **9:10**
